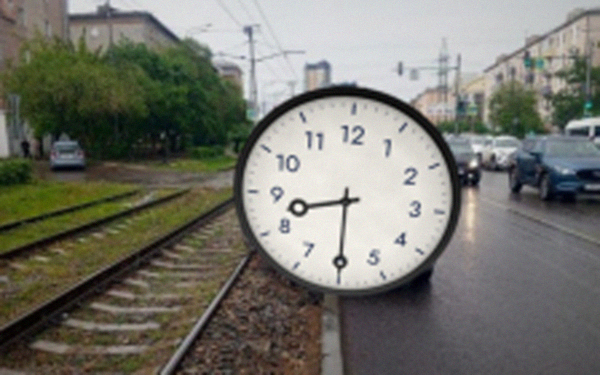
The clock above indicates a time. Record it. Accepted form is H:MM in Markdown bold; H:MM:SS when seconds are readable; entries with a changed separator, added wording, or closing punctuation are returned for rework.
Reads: **8:30**
